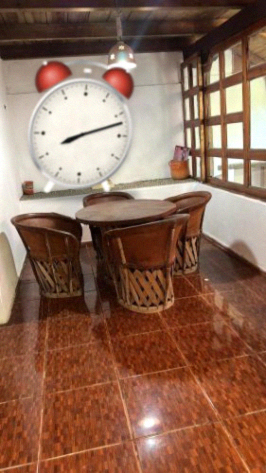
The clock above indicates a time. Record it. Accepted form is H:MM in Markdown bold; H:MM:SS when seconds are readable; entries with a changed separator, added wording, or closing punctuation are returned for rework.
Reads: **8:12**
